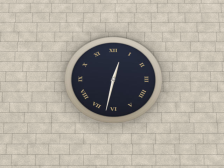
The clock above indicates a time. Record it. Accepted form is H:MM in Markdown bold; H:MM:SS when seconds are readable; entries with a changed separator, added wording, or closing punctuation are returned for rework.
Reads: **12:32**
